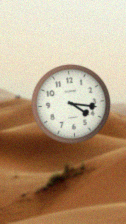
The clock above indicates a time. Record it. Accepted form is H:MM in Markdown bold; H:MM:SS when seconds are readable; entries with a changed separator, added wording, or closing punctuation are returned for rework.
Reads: **4:17**
